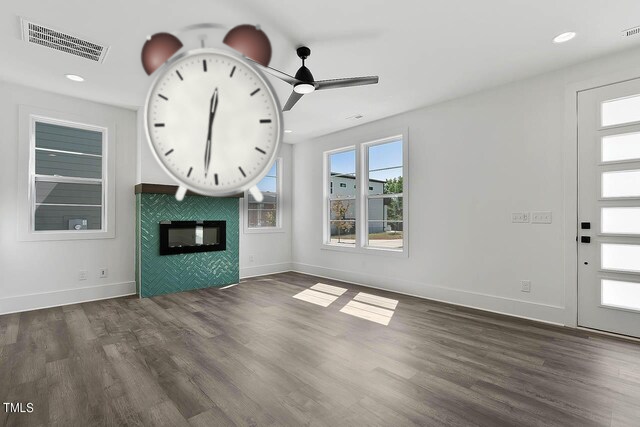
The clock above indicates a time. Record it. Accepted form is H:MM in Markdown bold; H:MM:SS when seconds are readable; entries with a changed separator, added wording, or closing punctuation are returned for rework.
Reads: **12:32**
